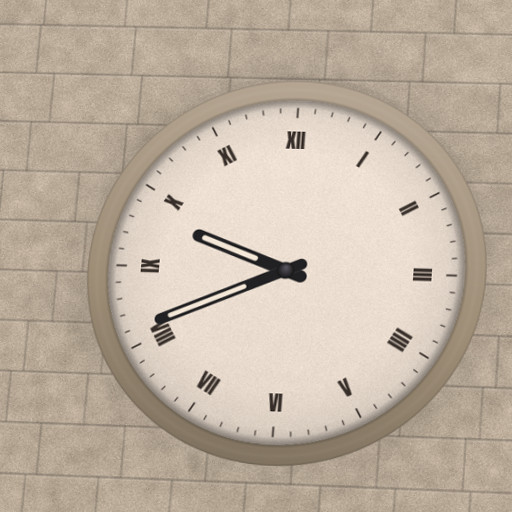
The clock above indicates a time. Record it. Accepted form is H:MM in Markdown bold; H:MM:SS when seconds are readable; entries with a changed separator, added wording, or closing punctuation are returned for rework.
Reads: **9:41**
